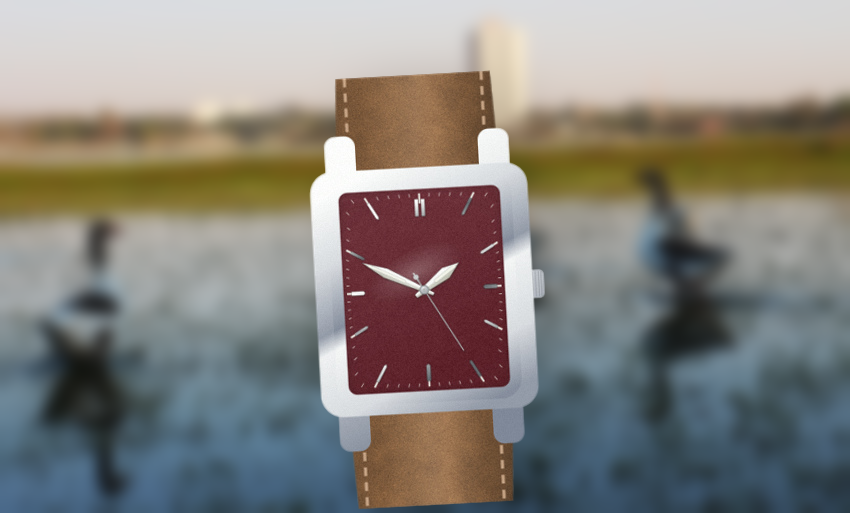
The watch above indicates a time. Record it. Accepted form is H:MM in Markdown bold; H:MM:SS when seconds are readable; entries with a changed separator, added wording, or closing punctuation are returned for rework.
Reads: **1:49:25**
